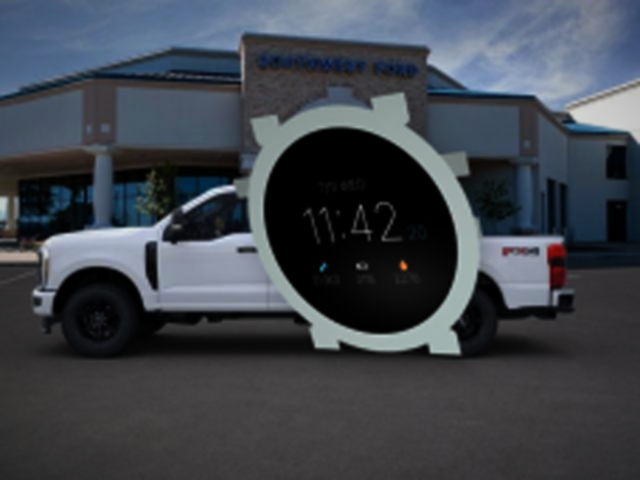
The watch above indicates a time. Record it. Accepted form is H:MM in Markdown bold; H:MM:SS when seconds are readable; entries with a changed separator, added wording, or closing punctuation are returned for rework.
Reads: **11:42**
